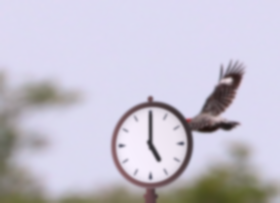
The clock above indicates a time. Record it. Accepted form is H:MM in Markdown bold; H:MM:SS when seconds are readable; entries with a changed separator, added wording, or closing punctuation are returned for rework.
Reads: **5:00**
